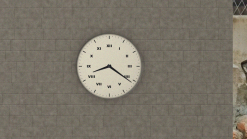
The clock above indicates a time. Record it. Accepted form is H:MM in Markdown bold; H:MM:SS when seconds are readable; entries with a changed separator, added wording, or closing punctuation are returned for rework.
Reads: **8:21**
